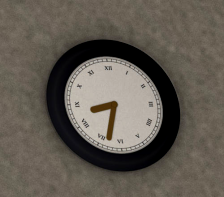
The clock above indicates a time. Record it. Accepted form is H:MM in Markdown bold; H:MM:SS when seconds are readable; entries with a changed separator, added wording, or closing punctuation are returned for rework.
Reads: **8:33**
